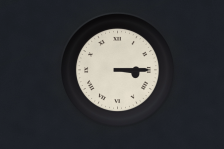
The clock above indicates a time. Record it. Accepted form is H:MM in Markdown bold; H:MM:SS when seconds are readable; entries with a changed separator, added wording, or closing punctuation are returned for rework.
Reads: **3:15**
